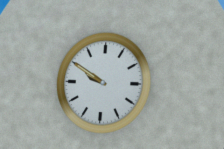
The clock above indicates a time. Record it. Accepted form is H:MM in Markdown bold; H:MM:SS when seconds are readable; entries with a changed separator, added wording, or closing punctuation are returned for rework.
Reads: **9:50**
